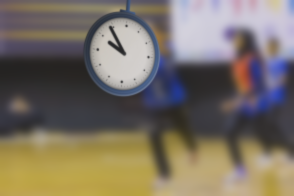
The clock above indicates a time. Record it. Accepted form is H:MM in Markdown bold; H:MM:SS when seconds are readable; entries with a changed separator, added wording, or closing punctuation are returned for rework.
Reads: **9:54**
